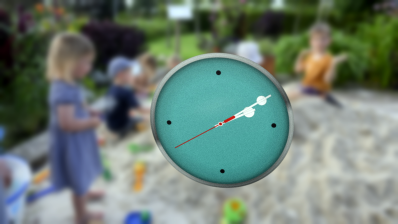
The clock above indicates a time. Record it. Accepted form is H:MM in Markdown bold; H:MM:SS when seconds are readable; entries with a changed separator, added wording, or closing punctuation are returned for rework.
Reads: **2:09:40**
